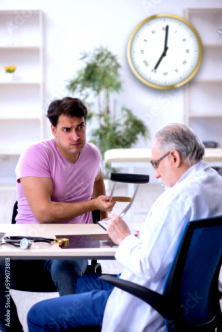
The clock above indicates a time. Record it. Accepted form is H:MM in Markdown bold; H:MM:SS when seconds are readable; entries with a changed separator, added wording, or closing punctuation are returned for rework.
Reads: **7:01**
